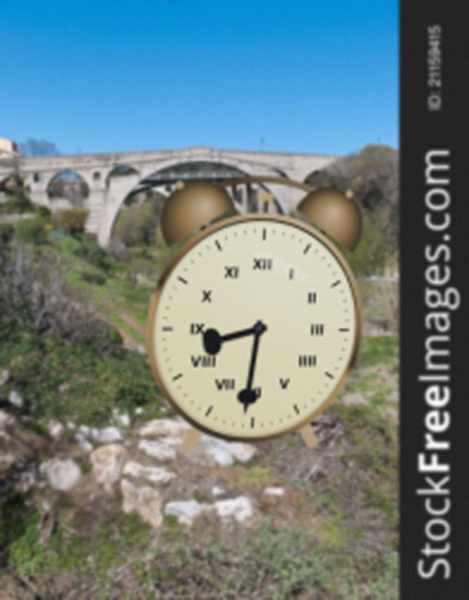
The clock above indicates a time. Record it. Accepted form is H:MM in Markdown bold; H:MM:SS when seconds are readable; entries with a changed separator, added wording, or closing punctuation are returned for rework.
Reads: **8:31**
